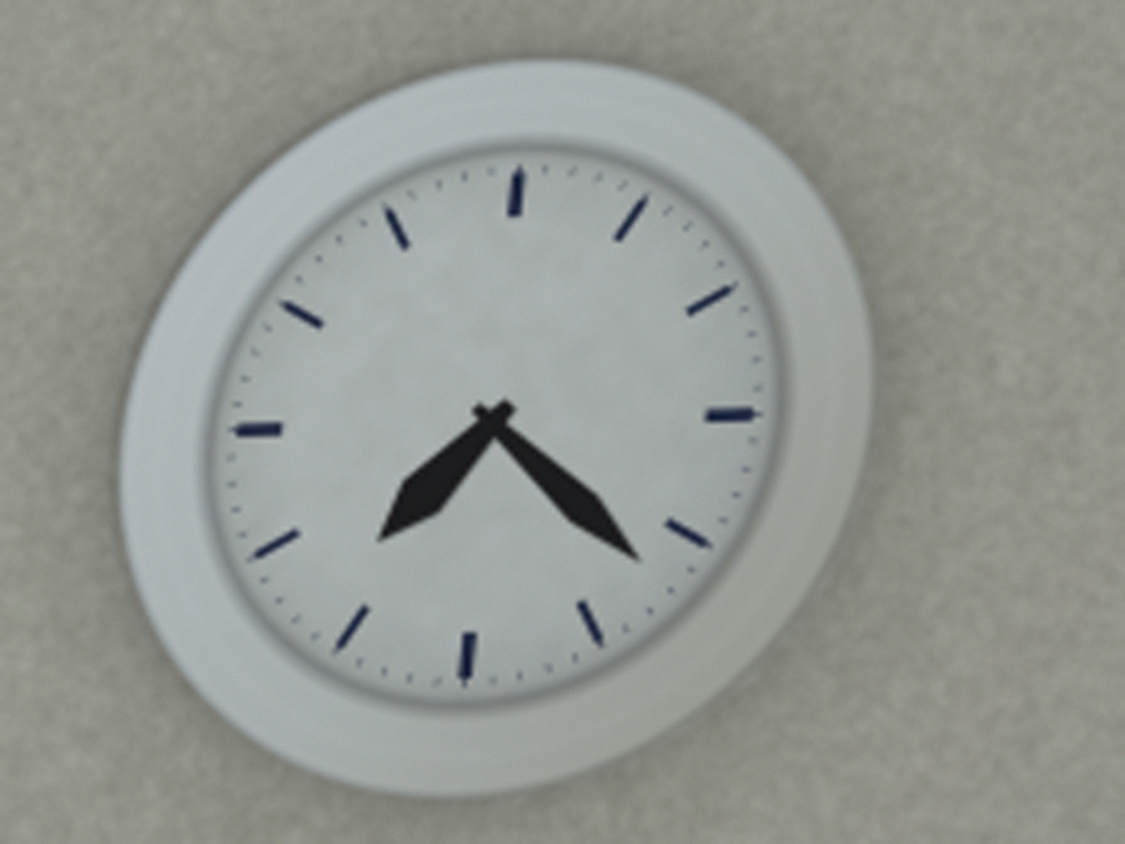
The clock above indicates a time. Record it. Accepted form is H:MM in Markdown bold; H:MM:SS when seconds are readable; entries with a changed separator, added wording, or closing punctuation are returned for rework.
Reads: **7:22**
